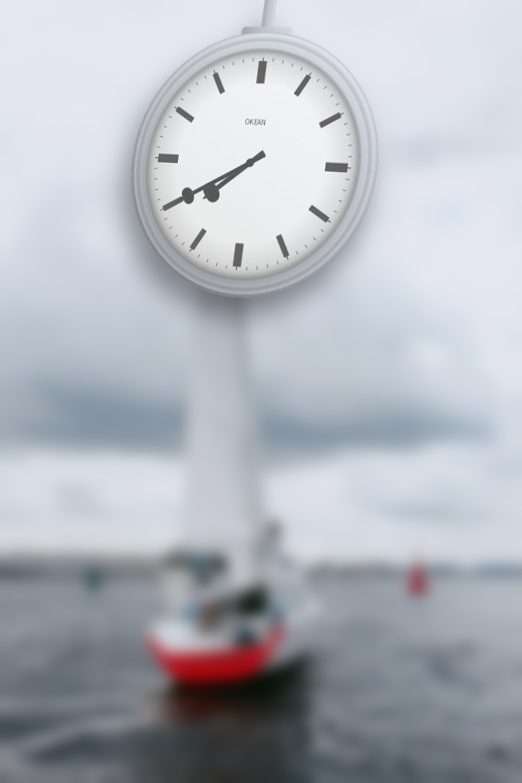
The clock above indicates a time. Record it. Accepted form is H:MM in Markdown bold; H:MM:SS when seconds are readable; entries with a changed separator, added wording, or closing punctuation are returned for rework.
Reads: **7:40**
